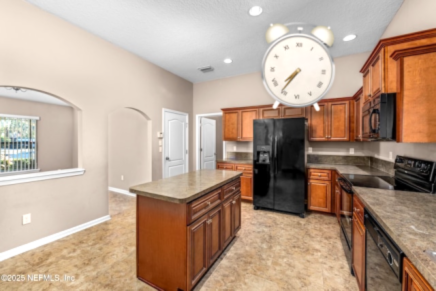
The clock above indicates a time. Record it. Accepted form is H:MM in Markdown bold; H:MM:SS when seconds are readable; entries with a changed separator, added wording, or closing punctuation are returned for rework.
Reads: **7:36**
